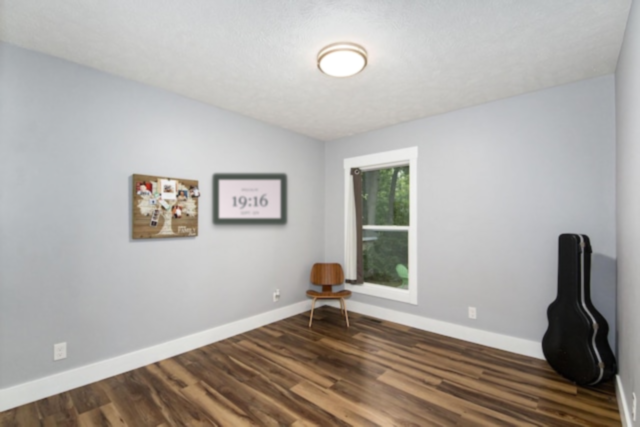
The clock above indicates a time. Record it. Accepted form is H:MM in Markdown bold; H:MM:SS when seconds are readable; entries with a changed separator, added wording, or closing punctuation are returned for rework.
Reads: **19:16**
